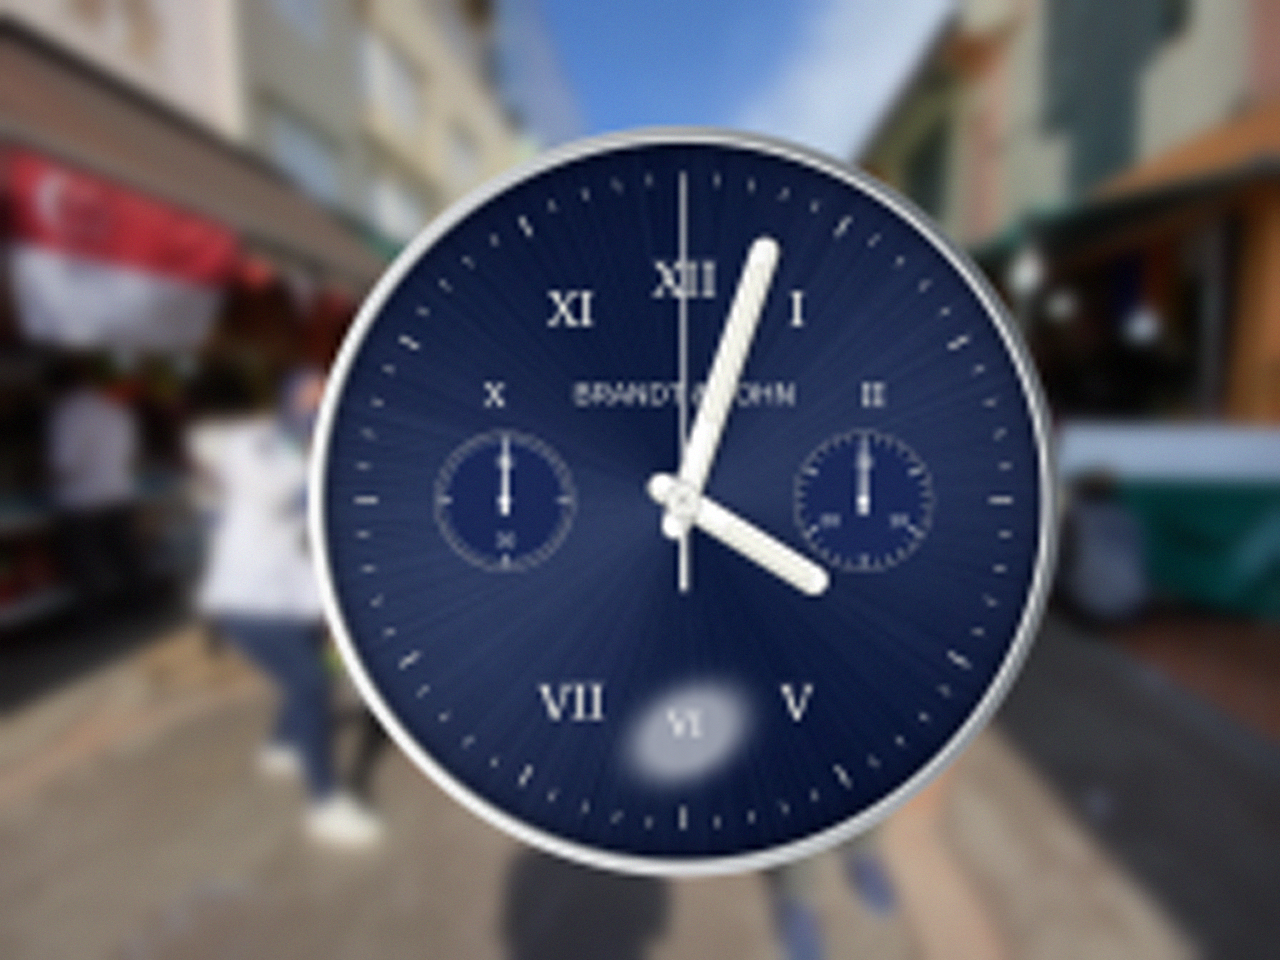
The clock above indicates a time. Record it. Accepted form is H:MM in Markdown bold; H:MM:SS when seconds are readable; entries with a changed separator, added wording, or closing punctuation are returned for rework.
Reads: **4:03**
